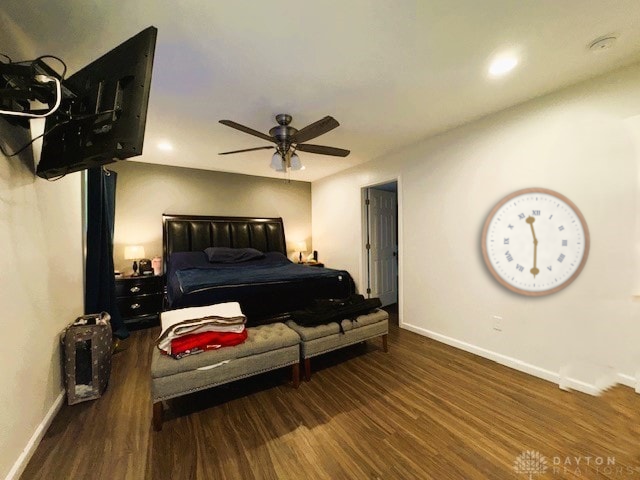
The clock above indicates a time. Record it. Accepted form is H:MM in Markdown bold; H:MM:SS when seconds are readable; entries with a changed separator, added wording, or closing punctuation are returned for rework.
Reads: **11:30**
